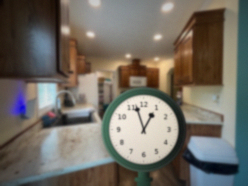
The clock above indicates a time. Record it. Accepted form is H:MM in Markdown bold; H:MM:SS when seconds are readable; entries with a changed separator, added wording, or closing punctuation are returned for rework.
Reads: **12:57**
